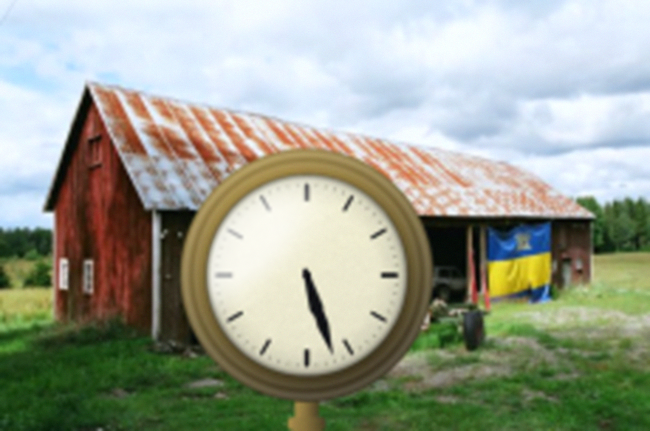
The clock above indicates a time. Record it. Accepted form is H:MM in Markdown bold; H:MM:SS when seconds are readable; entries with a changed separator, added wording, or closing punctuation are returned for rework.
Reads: **5:27**
